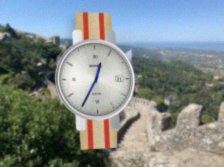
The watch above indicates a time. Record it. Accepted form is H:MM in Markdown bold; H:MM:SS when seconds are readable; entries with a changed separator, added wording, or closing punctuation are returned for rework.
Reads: **12:35**
